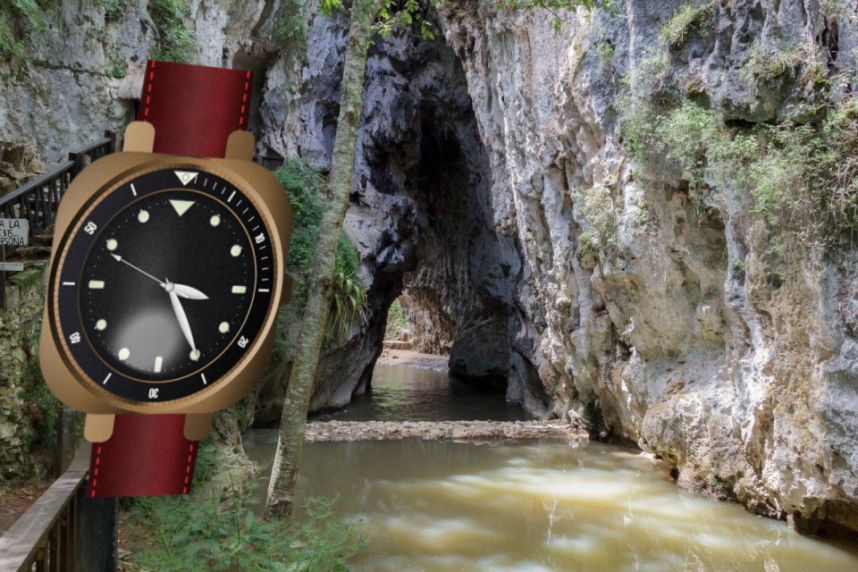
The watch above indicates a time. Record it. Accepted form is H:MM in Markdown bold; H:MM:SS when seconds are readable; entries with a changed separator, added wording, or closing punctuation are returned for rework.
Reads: **3:24:49**
